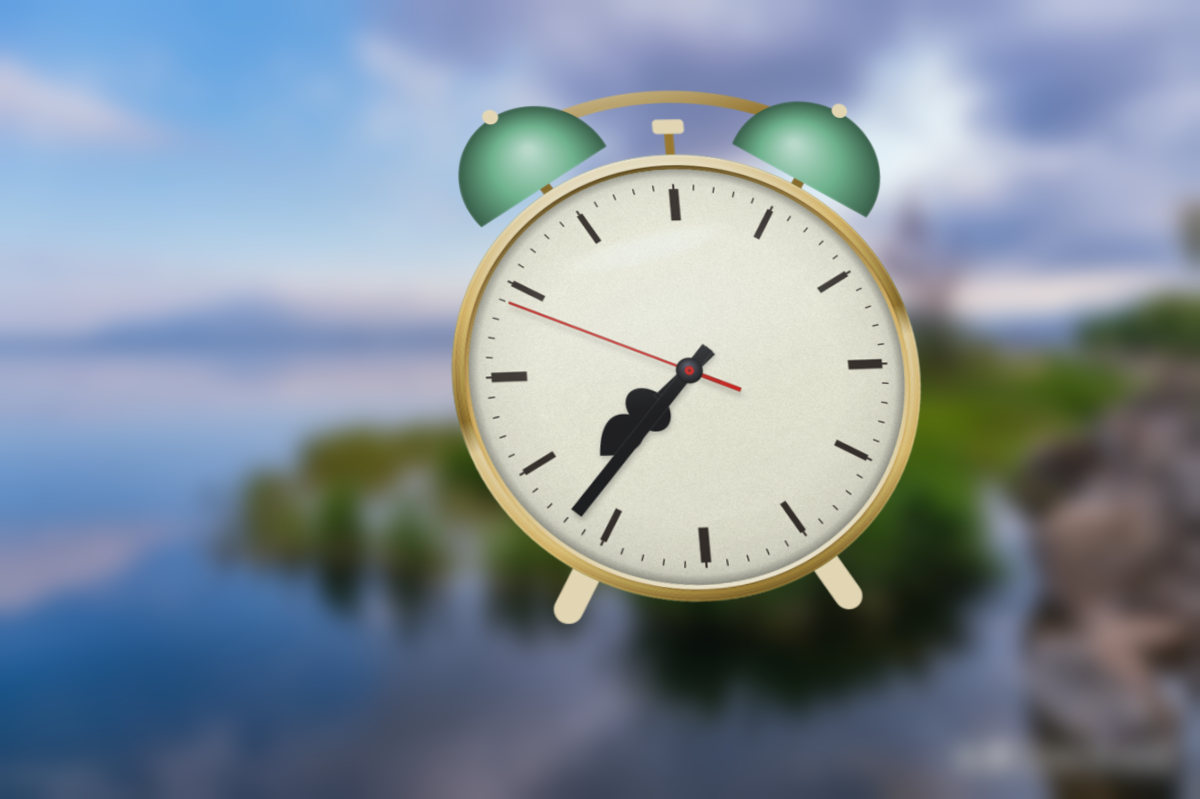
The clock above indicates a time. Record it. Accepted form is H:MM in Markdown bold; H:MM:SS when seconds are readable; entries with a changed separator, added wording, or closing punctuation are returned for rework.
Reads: **7:36:49**
